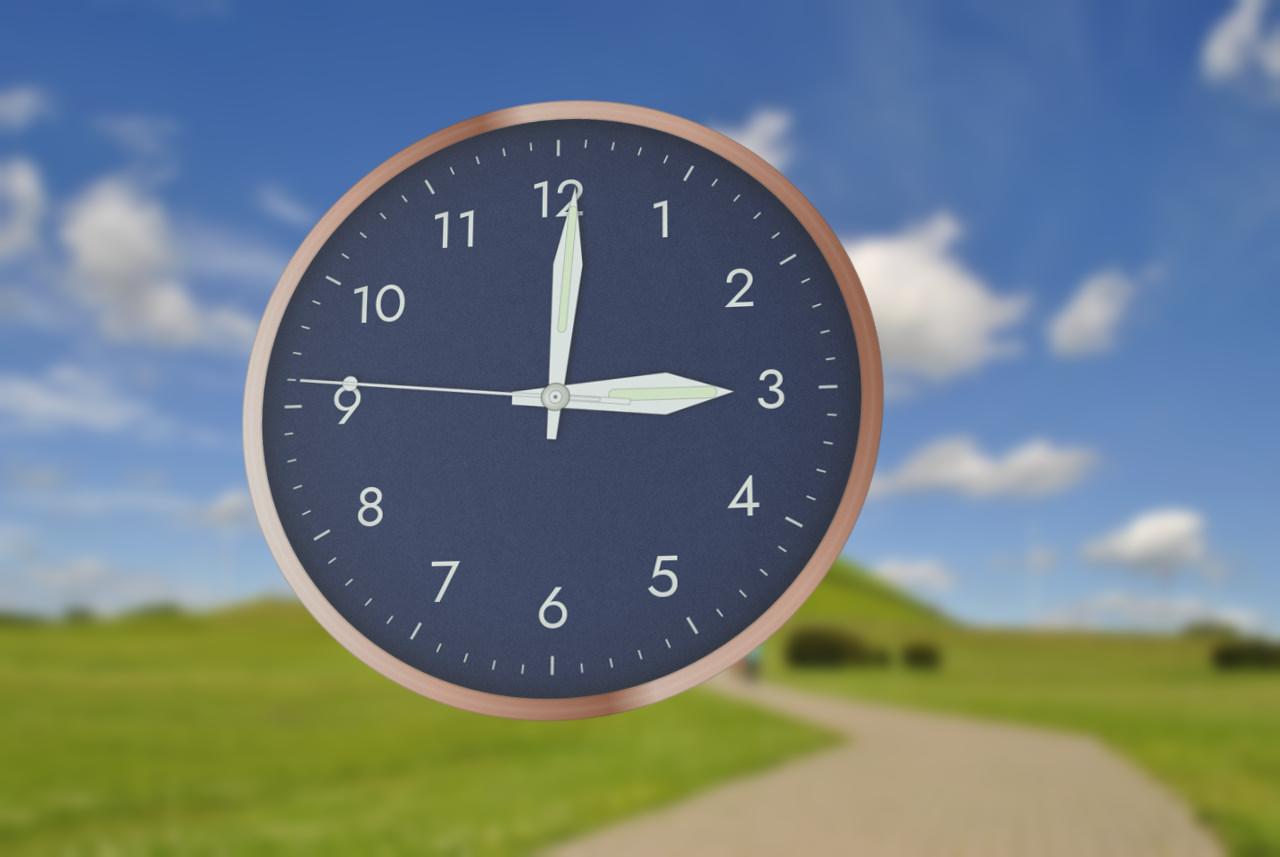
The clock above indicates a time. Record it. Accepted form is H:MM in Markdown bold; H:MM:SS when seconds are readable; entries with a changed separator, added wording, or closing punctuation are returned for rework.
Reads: **3:00:46**
